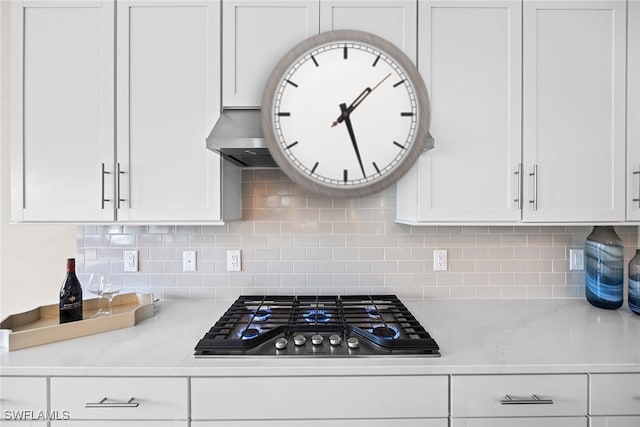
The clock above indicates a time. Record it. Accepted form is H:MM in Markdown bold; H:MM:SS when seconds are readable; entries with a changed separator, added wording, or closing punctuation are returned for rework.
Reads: **1:27:08**
